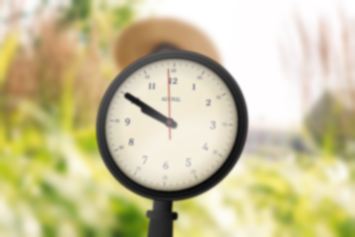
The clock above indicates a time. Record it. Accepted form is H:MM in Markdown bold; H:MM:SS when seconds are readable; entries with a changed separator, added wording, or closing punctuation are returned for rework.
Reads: **9:49:59**
